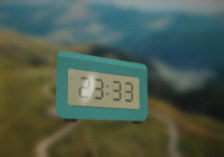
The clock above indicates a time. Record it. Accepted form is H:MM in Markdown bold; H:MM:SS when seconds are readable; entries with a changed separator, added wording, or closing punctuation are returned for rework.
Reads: **23:33**
